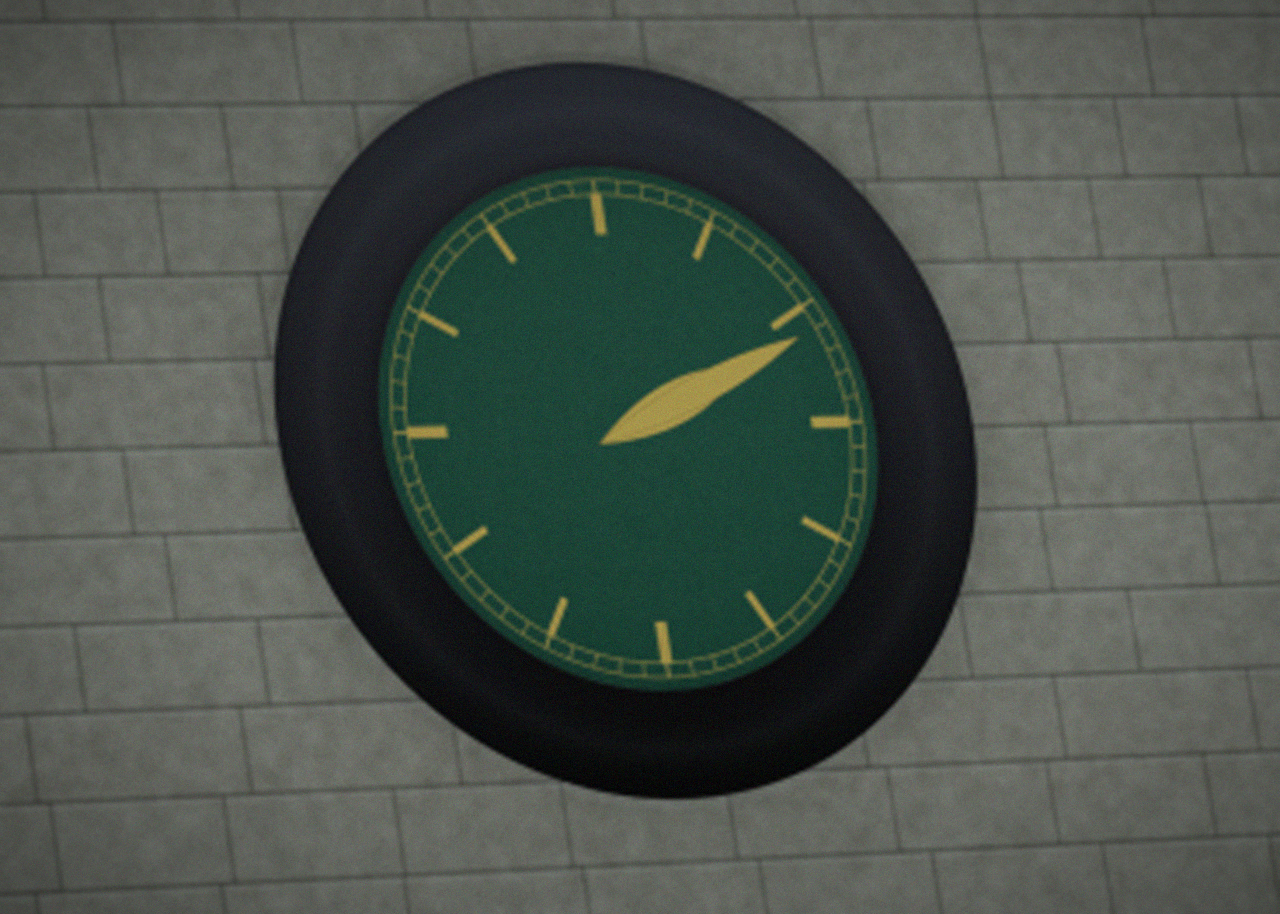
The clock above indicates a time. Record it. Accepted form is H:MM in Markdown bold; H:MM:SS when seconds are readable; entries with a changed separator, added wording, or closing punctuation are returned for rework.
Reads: **2:11**
